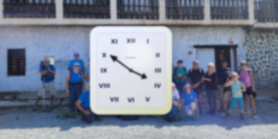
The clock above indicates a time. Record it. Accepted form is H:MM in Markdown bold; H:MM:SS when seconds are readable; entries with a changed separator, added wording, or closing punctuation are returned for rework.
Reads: **3:51**
